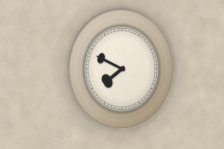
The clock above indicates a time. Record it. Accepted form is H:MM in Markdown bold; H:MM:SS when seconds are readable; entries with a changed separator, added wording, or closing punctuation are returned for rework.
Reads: **7:49**
